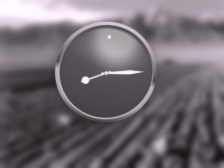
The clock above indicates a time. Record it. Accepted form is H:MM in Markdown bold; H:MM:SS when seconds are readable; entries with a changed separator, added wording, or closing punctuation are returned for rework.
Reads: **8:14**
